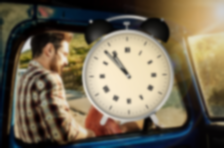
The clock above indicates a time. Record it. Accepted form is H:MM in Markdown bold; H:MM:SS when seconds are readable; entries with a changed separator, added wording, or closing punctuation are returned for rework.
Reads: **10:53**
